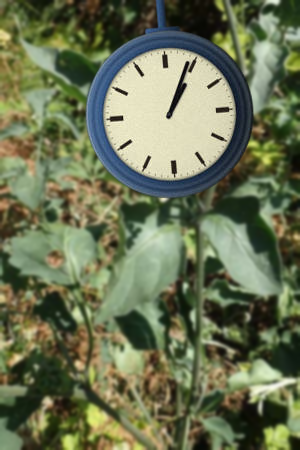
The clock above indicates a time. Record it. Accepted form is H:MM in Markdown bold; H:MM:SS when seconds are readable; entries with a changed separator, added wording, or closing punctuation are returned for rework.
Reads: **1:04**
